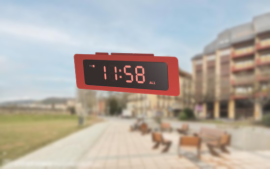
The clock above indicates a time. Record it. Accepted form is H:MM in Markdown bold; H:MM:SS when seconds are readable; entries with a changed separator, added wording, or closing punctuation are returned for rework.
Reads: **11:58**
